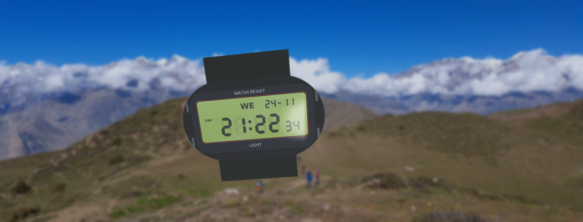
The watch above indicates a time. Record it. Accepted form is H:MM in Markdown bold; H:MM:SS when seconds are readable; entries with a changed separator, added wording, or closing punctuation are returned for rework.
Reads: **21:22:34**
